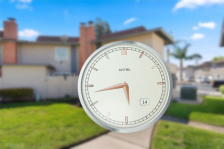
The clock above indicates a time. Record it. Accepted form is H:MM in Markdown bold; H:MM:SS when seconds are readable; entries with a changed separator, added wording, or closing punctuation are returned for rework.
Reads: **5:43**
